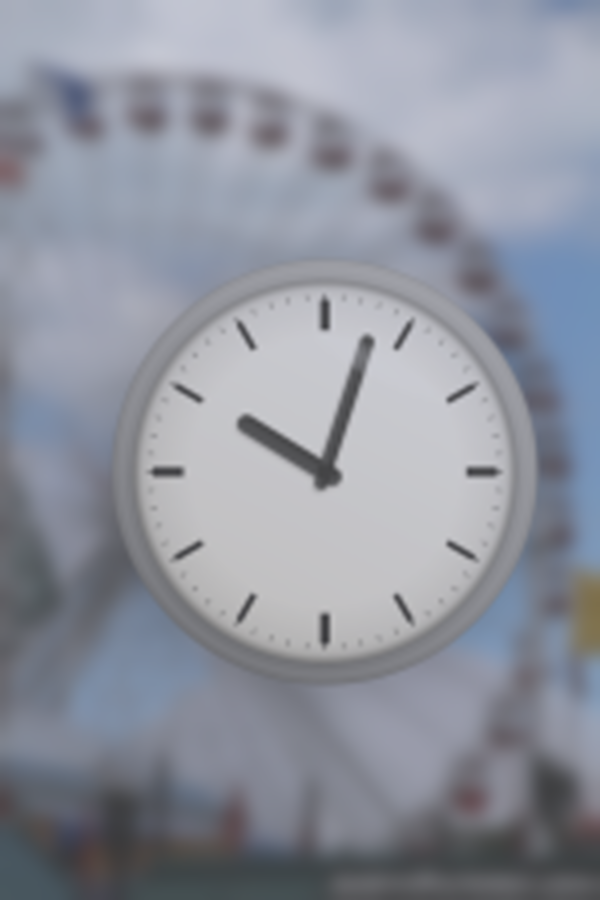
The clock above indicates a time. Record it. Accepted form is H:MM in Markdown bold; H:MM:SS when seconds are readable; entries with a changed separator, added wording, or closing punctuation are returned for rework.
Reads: **10:03**
